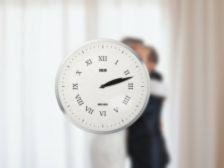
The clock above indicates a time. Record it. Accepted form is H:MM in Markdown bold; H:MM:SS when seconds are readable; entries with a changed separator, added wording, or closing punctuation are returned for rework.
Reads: **2:12**
